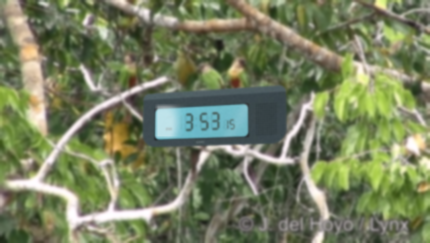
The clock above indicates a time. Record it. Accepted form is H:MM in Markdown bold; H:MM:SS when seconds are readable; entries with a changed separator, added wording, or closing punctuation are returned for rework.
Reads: **3:53**
